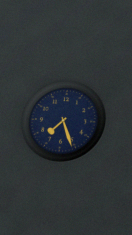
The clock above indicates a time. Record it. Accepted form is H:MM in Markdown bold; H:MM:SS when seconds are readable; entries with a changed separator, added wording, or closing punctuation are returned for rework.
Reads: **7:26**
